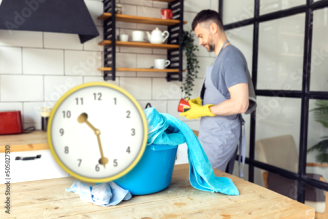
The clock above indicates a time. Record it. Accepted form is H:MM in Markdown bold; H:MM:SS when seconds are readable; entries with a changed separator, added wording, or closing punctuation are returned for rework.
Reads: **10:28**
